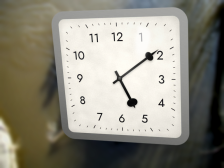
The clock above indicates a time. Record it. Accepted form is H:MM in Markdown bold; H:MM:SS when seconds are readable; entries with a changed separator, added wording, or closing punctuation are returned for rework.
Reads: **5:09**
